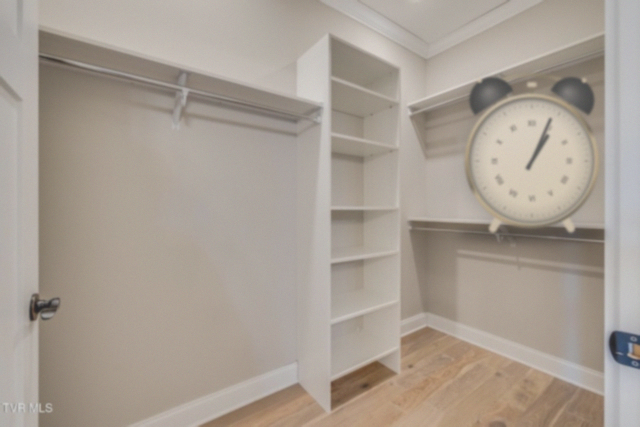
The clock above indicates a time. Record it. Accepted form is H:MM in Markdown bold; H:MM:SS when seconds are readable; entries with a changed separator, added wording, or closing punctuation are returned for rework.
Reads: **1:04**
